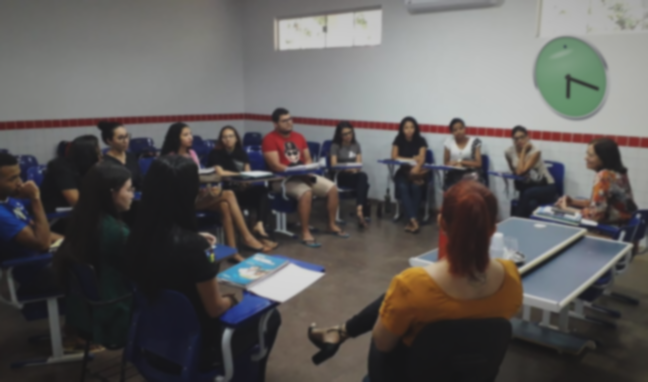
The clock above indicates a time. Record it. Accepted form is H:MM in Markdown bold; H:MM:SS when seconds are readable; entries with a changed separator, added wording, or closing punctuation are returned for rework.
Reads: **6:18**
